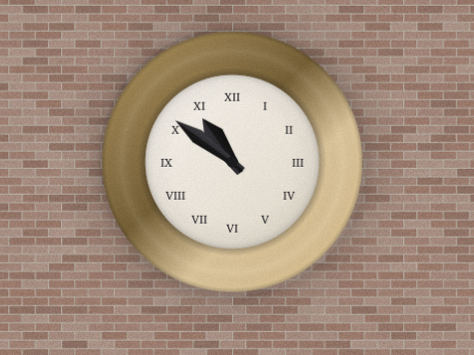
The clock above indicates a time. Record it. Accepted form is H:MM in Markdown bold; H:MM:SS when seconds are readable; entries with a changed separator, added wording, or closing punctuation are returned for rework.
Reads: **10:51**
